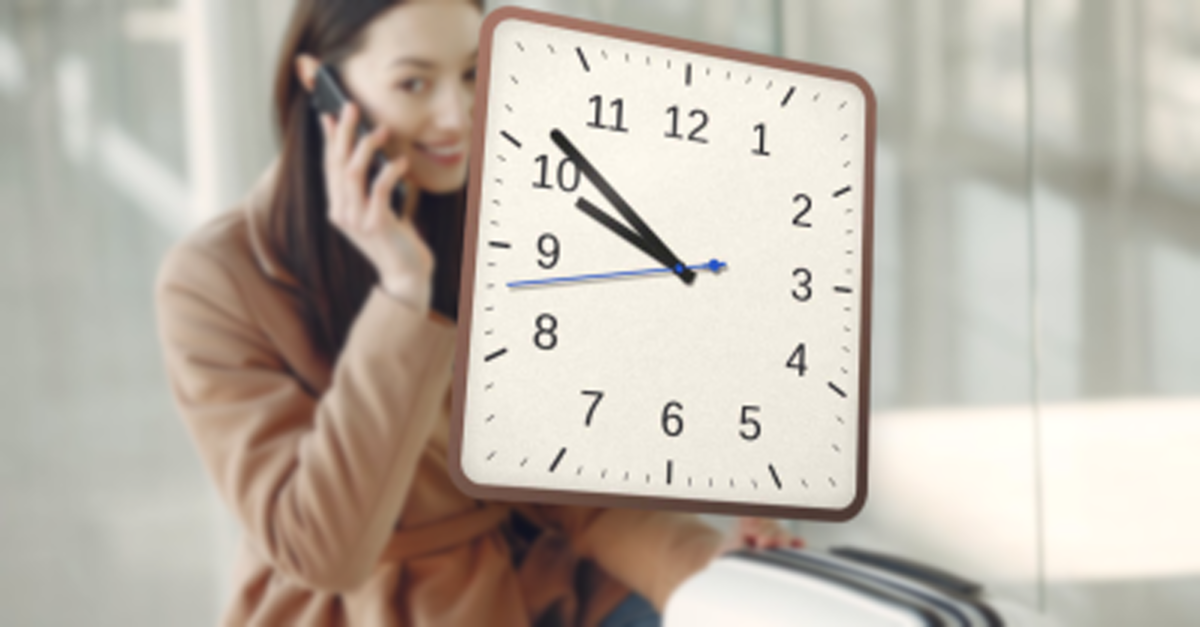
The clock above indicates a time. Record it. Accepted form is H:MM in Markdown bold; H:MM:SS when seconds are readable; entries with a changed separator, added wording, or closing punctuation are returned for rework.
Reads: **9:51:43**
